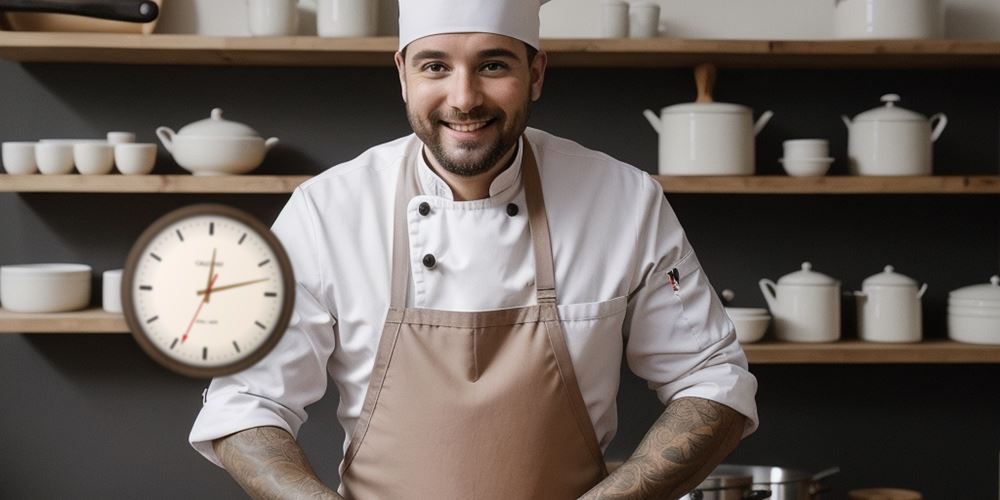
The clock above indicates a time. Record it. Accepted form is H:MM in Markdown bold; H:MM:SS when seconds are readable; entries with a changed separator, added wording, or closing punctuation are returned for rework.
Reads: **12:12:34**
